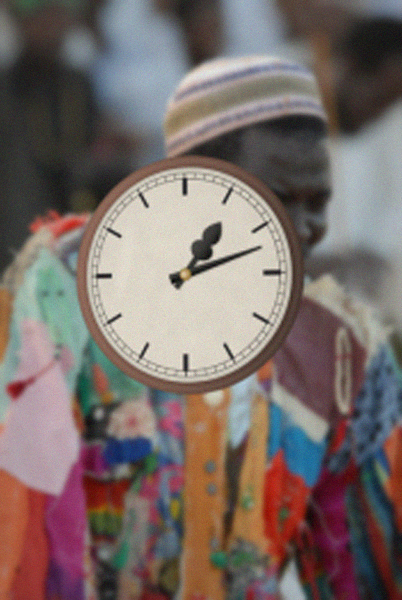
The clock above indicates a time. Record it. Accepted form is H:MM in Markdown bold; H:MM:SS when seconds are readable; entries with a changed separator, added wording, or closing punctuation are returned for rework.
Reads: **1:12**
